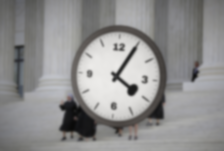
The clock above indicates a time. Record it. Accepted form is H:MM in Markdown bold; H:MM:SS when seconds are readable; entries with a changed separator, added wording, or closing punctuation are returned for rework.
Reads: **4:05**
